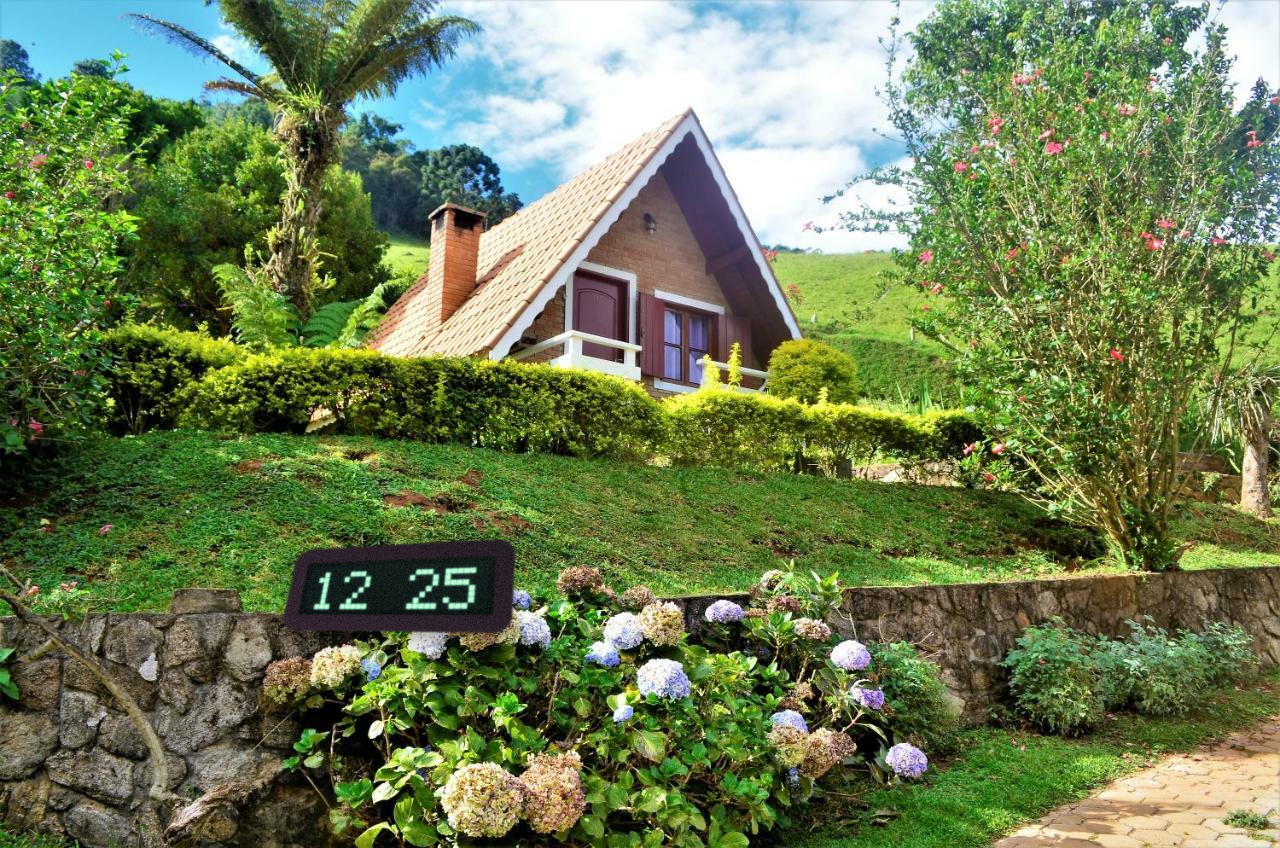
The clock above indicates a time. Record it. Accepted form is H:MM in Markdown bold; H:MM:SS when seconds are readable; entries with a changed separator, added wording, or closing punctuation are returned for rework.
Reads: **12:25**
